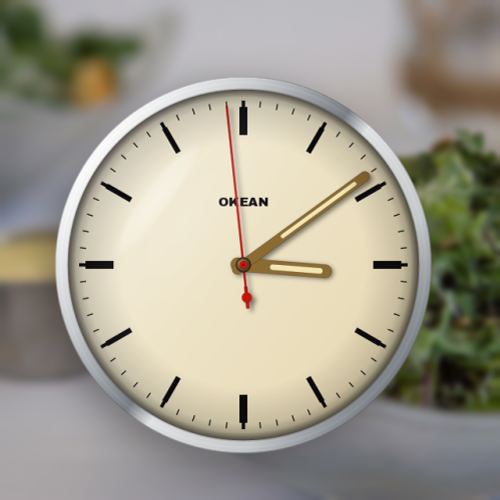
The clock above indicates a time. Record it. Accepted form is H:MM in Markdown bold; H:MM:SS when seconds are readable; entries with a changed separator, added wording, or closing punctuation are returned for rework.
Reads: **3:08:59**
